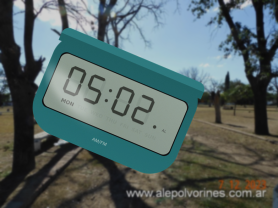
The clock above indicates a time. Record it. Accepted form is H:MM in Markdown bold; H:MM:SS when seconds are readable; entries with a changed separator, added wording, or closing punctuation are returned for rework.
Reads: **5:02**
